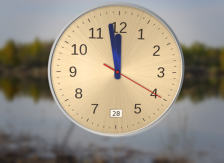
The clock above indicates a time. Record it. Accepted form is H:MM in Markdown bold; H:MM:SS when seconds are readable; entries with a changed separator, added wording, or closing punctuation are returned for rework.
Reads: **11:58:20**
